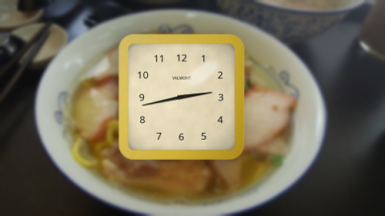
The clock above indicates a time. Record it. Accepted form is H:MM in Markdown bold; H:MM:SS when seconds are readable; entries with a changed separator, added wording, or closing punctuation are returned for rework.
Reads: **2:43**
